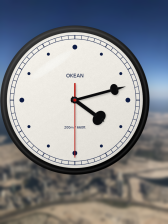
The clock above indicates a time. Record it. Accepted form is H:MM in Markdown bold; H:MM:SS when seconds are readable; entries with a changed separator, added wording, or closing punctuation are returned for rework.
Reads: **4:12:30**
